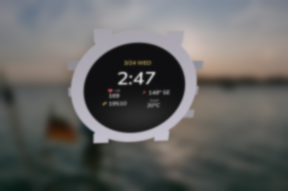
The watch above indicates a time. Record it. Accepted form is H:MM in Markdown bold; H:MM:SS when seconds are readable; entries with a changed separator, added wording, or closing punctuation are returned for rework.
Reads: **2:47**
